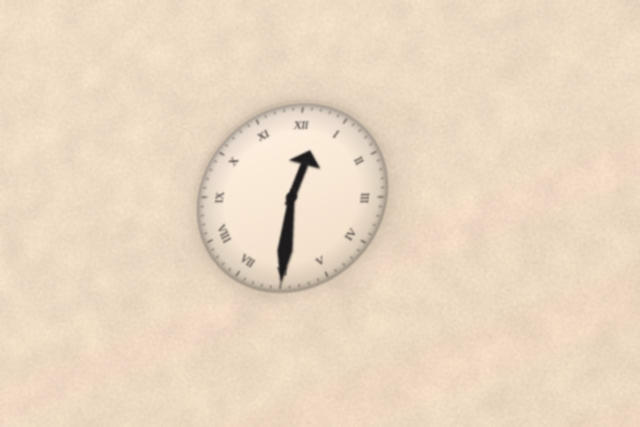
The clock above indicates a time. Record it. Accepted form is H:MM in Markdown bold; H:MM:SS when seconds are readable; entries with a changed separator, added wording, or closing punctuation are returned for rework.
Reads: **12:30**
